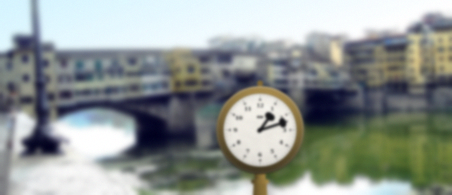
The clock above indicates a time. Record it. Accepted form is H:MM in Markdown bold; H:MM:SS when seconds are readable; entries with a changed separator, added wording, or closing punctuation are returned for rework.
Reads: **1:12**
